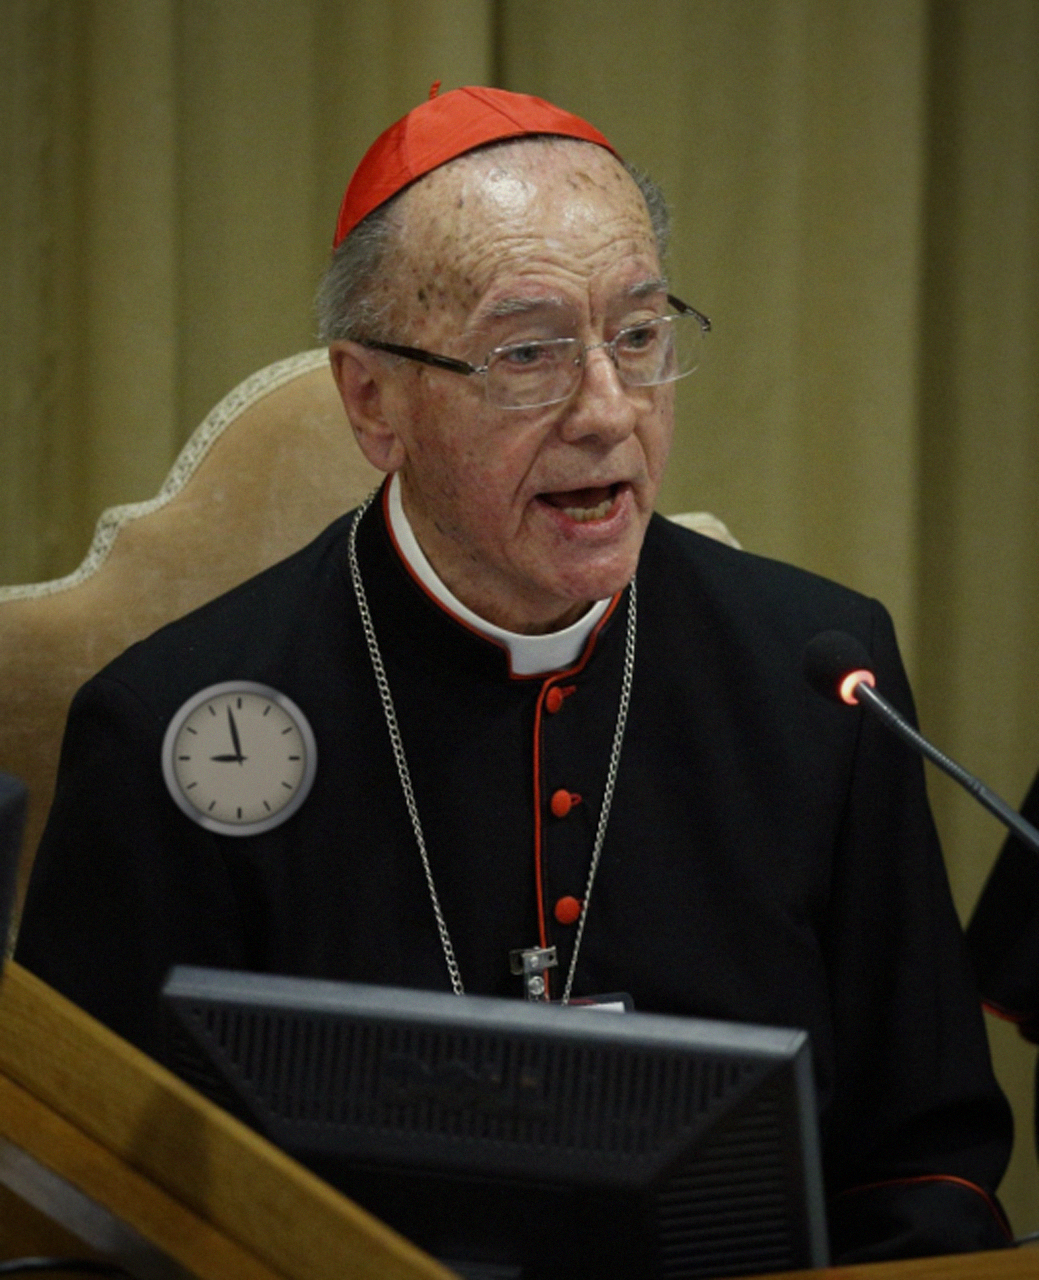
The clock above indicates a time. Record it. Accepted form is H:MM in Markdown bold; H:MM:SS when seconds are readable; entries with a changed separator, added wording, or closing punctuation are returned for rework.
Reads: **8:58**
